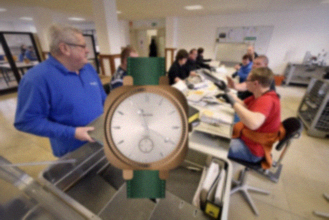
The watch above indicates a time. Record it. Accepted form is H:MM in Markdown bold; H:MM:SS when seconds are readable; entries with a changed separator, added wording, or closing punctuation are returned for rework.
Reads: **11:20**
